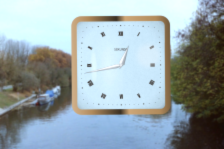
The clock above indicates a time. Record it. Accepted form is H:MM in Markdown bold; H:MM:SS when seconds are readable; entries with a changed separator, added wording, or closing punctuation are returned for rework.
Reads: **12:43**
